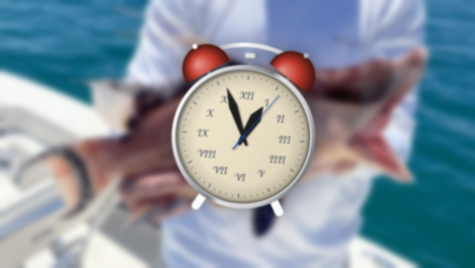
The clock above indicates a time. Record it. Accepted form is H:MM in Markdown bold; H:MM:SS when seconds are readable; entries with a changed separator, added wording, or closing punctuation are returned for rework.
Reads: **12:56:06**
